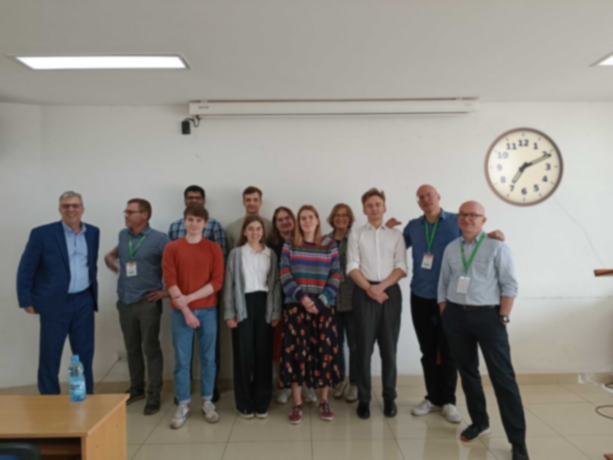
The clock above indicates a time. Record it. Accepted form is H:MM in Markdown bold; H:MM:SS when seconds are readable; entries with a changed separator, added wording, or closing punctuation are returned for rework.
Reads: **7:11**
